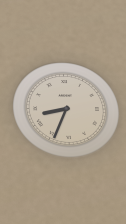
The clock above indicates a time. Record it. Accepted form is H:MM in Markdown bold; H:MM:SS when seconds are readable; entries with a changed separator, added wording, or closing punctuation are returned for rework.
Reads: **8:34**
